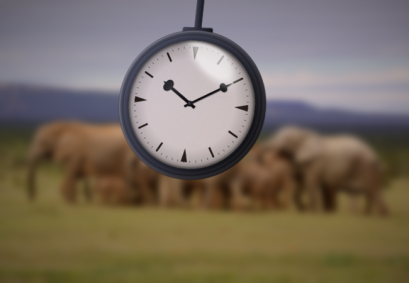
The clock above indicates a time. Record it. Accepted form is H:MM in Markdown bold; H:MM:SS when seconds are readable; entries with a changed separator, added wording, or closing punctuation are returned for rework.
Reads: **10:10**
